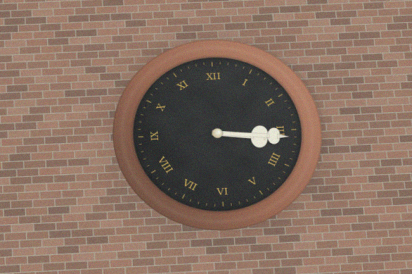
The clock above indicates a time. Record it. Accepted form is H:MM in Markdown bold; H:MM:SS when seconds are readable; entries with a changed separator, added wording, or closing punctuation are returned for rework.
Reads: **3:16**
